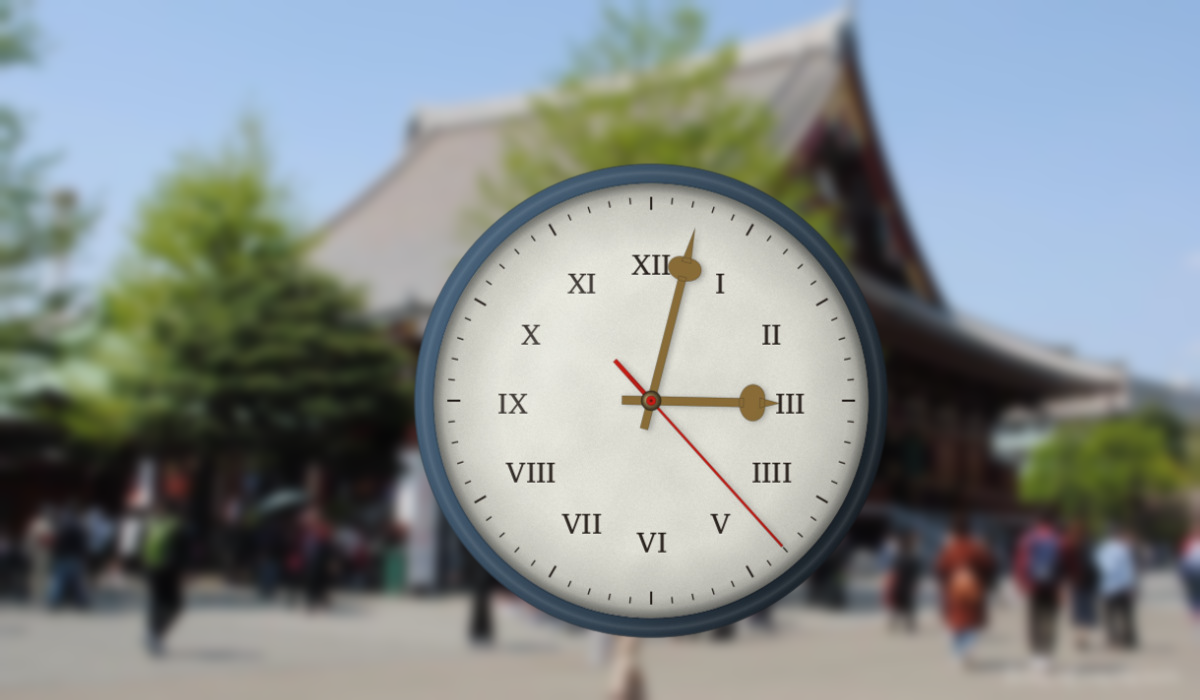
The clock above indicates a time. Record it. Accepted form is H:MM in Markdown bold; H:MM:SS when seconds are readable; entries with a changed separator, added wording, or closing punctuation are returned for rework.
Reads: **3:02:23**
